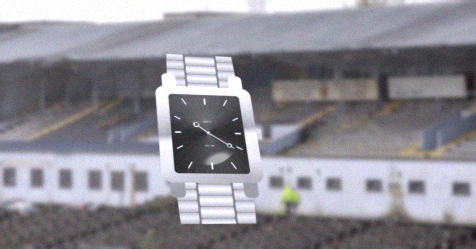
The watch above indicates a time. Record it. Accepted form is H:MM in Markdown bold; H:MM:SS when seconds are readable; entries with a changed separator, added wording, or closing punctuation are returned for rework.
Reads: **10:21**
